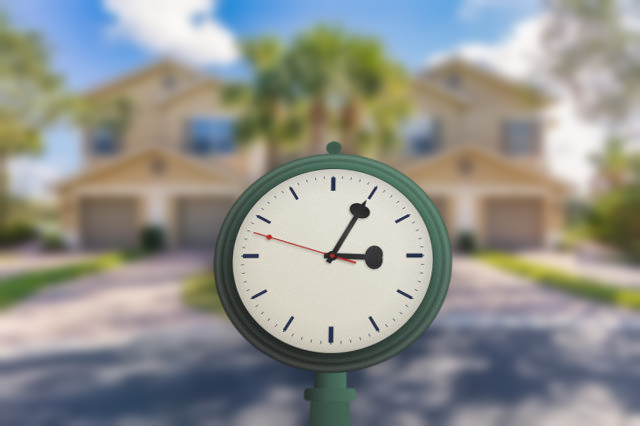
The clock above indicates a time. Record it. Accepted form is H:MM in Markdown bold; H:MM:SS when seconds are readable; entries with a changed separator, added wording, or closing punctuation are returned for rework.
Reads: **3:04:48**
